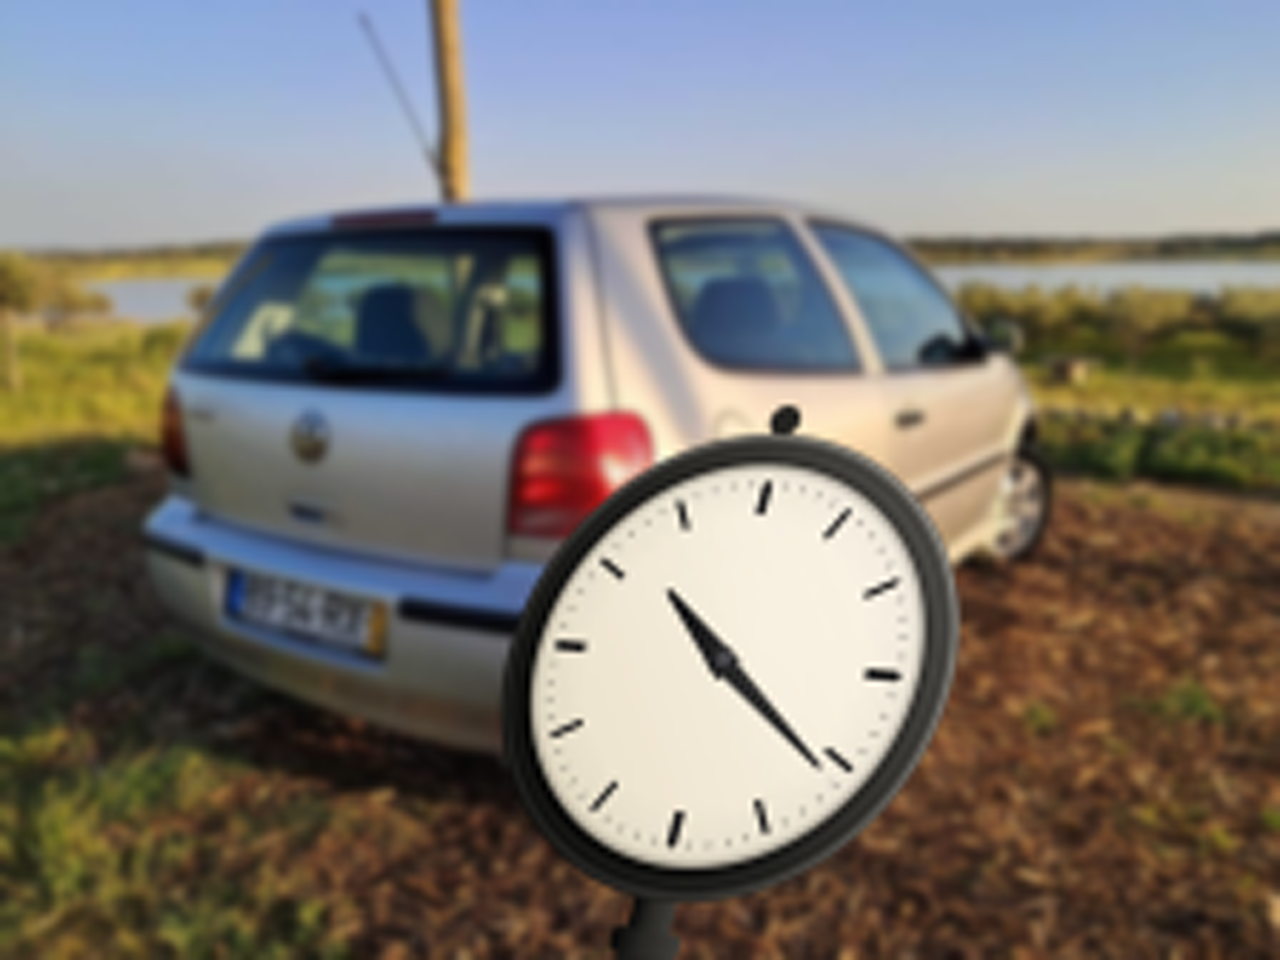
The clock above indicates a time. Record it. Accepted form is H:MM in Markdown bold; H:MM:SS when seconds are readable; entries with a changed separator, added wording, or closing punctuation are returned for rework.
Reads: **10:21**
